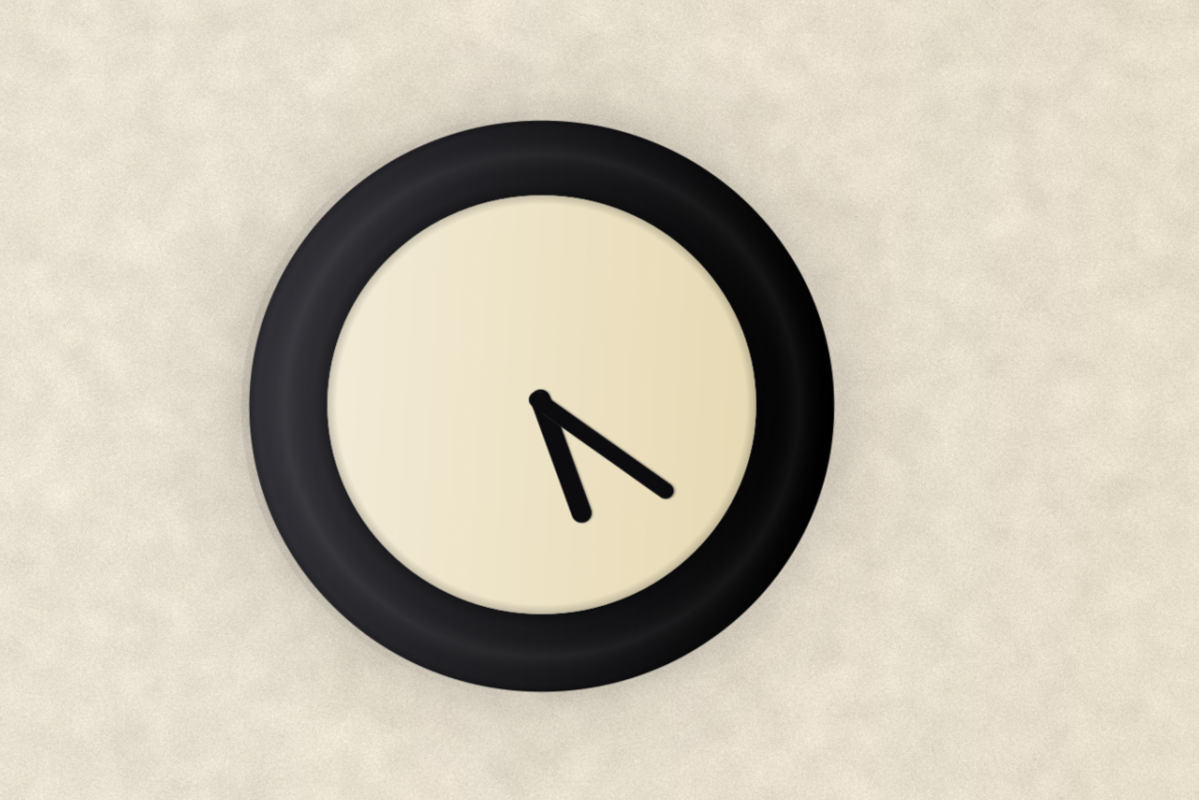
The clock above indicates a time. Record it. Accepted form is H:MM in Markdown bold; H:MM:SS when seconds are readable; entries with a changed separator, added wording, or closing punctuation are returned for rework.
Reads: **5:21**
